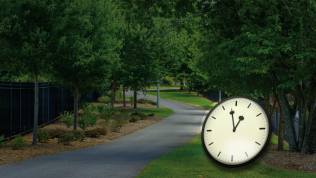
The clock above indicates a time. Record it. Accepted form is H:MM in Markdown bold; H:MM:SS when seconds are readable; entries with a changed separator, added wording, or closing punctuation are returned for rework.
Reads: **12:58**
